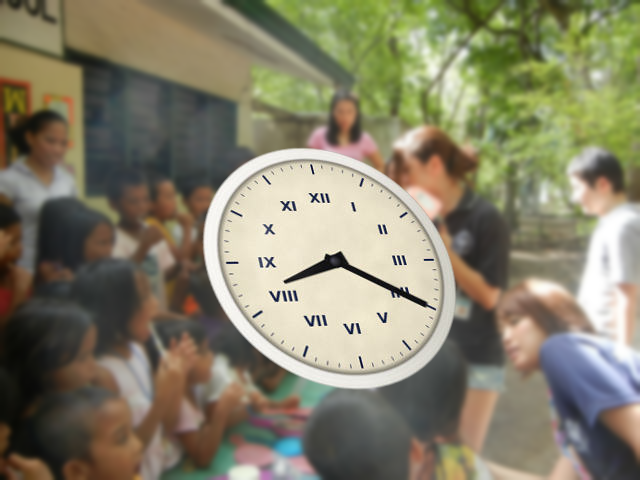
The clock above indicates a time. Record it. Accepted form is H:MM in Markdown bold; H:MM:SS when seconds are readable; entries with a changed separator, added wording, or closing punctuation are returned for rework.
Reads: **8:20**
